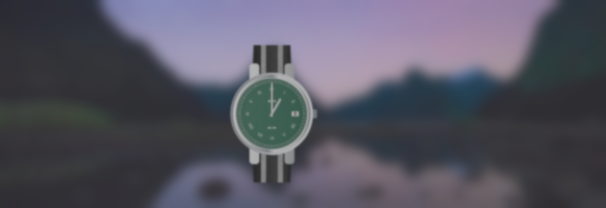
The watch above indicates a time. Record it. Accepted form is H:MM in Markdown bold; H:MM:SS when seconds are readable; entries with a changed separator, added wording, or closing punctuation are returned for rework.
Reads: **1:00**
